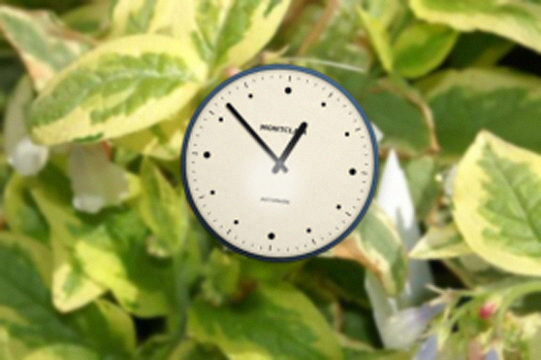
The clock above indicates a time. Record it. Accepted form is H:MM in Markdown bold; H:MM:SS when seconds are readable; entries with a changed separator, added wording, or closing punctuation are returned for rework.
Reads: **12:52**
